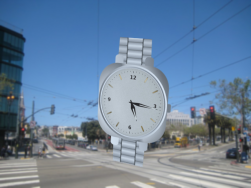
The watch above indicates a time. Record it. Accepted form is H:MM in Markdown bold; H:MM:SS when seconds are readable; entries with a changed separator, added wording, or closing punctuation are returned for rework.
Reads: **5:16**
